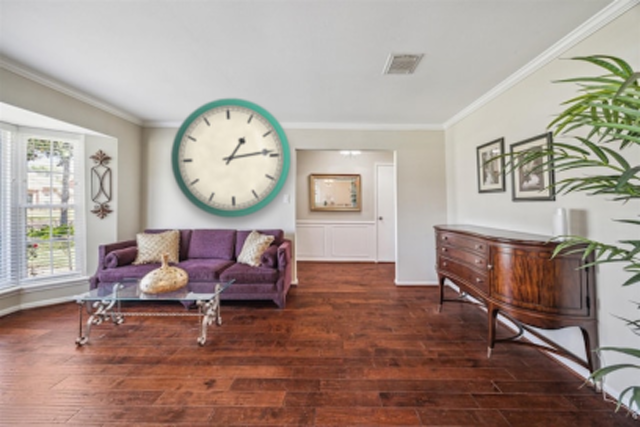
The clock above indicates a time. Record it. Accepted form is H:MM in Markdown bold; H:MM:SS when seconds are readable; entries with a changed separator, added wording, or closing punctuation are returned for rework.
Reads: **1:14**
